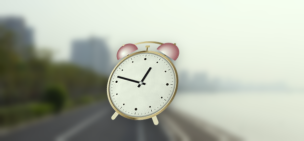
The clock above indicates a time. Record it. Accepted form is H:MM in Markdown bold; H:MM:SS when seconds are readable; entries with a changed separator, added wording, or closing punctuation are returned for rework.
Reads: **12:47**
